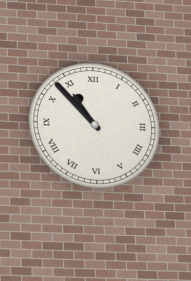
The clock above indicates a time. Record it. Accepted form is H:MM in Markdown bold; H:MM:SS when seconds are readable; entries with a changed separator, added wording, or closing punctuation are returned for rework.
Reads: **10:53**
